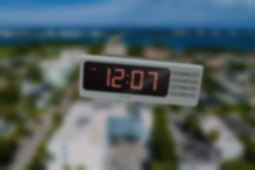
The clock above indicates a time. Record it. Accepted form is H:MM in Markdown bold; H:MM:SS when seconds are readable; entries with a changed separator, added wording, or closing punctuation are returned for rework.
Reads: **12:07**
